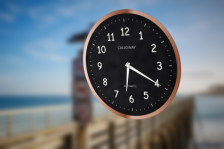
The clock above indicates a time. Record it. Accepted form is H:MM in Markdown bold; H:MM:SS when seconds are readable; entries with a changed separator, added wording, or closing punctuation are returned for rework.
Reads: **6:20**
